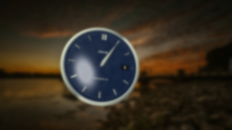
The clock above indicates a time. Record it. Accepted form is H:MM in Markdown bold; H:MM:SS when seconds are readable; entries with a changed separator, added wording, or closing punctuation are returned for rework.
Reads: **1:05**
